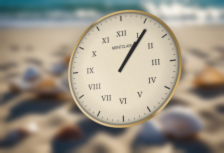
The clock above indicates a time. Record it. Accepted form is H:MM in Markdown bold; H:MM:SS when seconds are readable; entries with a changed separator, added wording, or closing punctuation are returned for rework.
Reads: **1:06**
